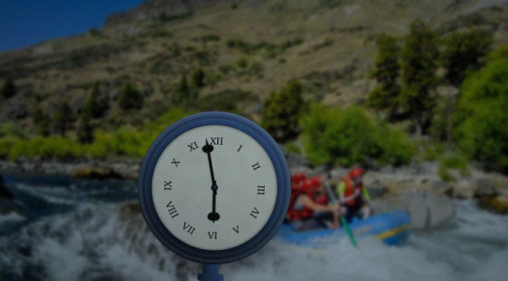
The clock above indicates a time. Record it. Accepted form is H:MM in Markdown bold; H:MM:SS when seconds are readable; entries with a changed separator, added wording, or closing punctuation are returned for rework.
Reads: **5:58**
